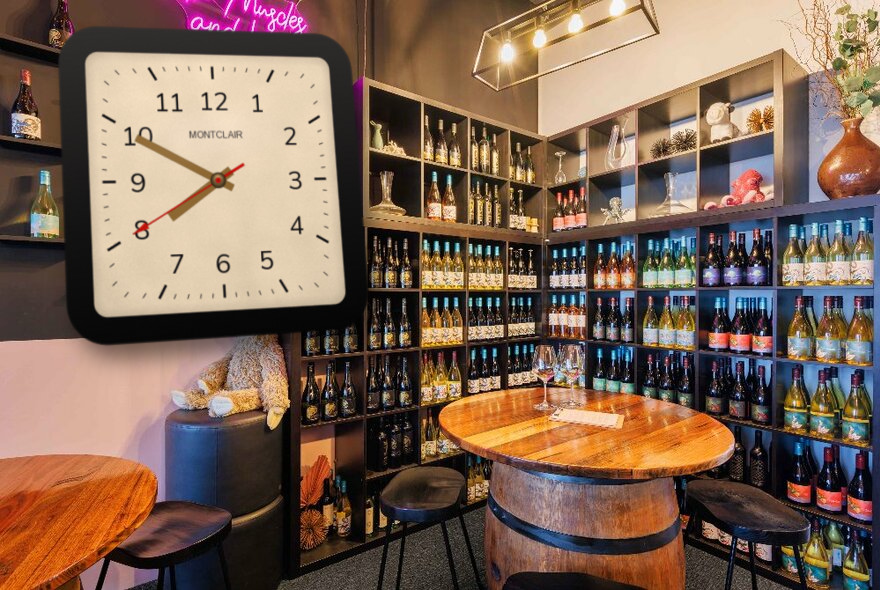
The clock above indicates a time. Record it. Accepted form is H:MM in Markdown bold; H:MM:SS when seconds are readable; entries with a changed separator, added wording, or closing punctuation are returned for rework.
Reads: **7:49:40**
